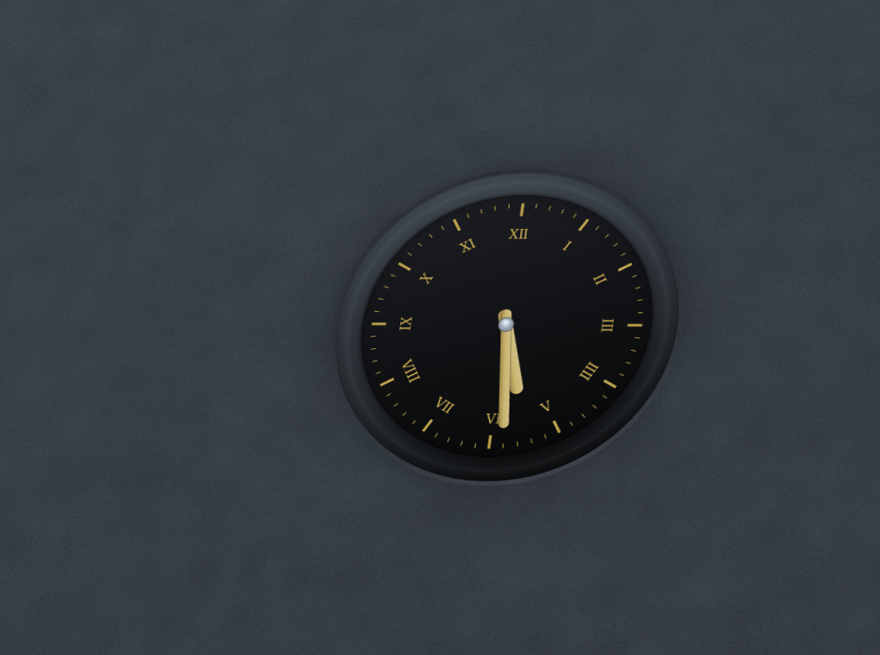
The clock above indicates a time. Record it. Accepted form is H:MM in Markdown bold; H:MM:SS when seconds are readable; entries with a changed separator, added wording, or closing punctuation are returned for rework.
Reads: **5:29**
